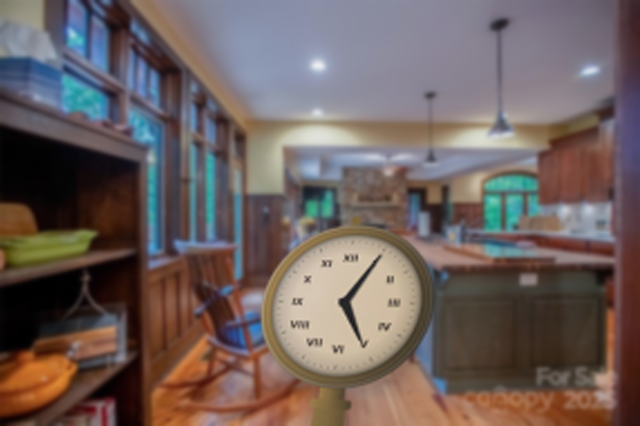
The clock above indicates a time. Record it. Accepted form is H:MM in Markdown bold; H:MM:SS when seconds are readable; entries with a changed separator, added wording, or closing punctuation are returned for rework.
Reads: **5:05**
